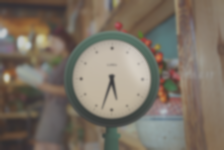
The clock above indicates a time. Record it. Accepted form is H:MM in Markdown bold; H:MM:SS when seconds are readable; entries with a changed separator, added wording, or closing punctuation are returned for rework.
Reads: **5:33**
